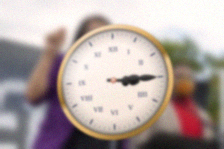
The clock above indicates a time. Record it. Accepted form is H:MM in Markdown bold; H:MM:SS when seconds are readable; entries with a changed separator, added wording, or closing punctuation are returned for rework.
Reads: **3:15**
